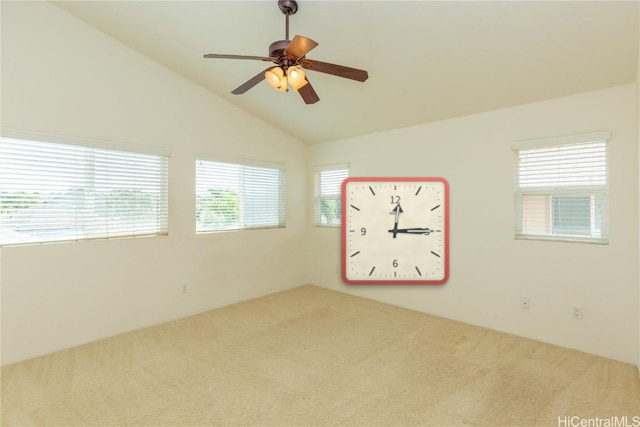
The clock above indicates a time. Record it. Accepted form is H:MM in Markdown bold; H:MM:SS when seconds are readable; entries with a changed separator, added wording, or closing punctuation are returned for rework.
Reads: **12:15**
